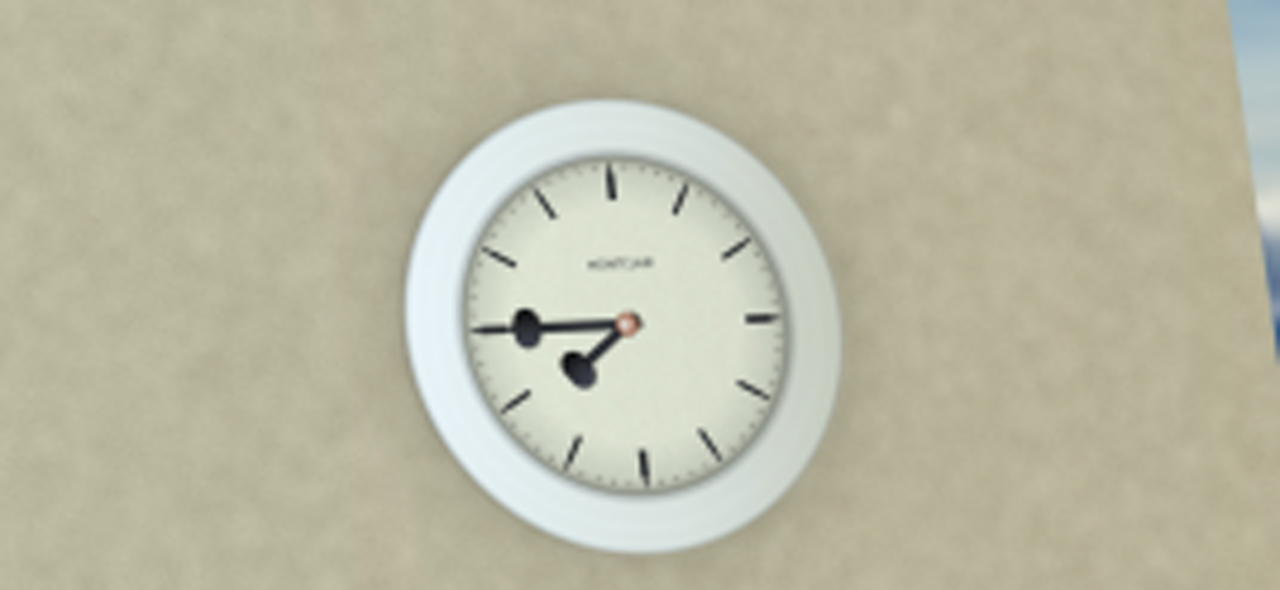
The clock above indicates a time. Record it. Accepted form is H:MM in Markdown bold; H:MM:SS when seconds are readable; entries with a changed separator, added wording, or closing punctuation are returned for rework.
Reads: **7:45**
